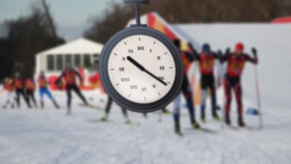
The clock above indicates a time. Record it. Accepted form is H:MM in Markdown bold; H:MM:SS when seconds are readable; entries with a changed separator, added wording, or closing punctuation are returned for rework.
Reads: **10:21**
